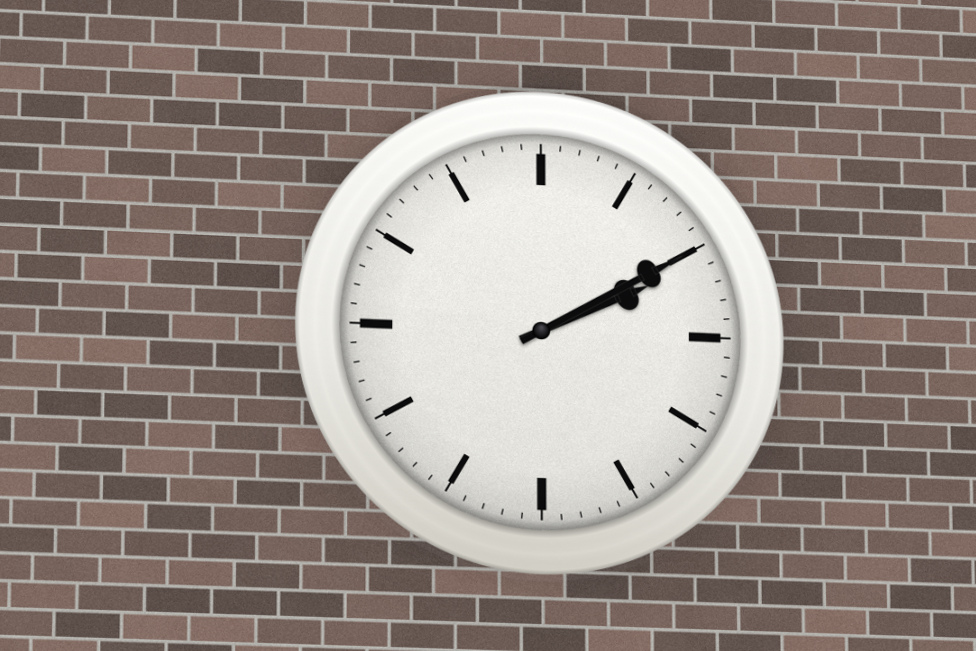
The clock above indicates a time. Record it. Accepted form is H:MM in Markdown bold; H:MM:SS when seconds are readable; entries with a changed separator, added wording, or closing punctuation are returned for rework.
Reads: **2:10**
